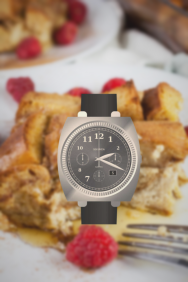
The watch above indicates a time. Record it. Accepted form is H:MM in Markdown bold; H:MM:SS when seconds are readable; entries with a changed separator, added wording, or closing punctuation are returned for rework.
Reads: **2:19**
